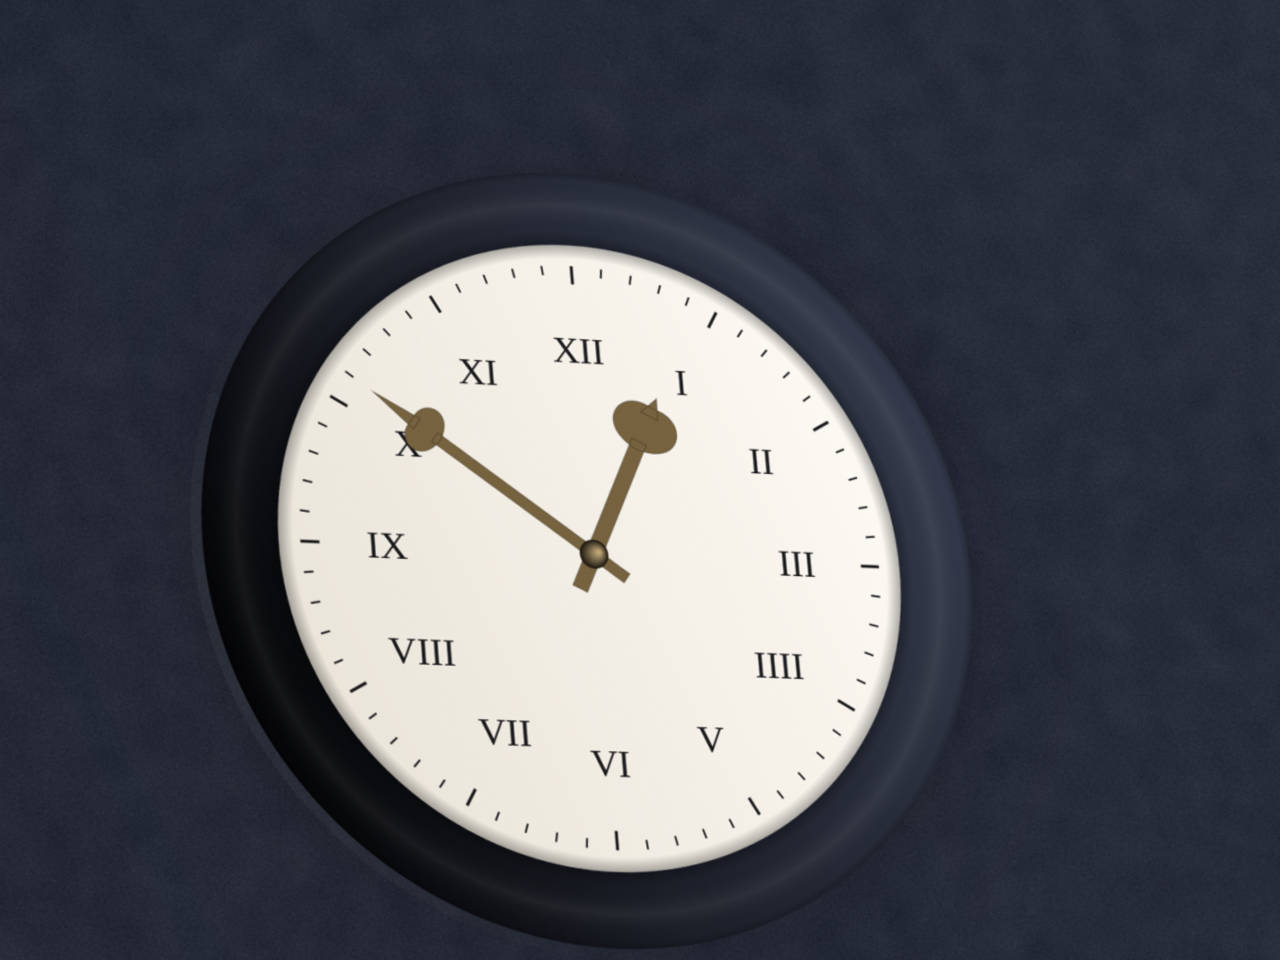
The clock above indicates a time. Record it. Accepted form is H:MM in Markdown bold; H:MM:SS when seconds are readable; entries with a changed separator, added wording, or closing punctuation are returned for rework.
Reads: **12:51**
